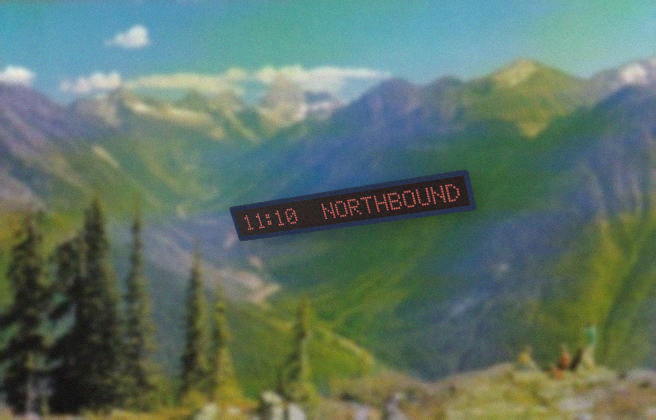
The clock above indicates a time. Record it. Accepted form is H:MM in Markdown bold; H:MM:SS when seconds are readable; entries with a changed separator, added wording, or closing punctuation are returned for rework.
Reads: **11:10**
